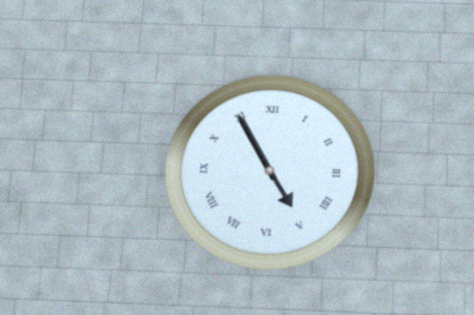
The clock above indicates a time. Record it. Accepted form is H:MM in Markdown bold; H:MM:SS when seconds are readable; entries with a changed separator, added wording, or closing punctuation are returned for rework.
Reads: **4:55**
